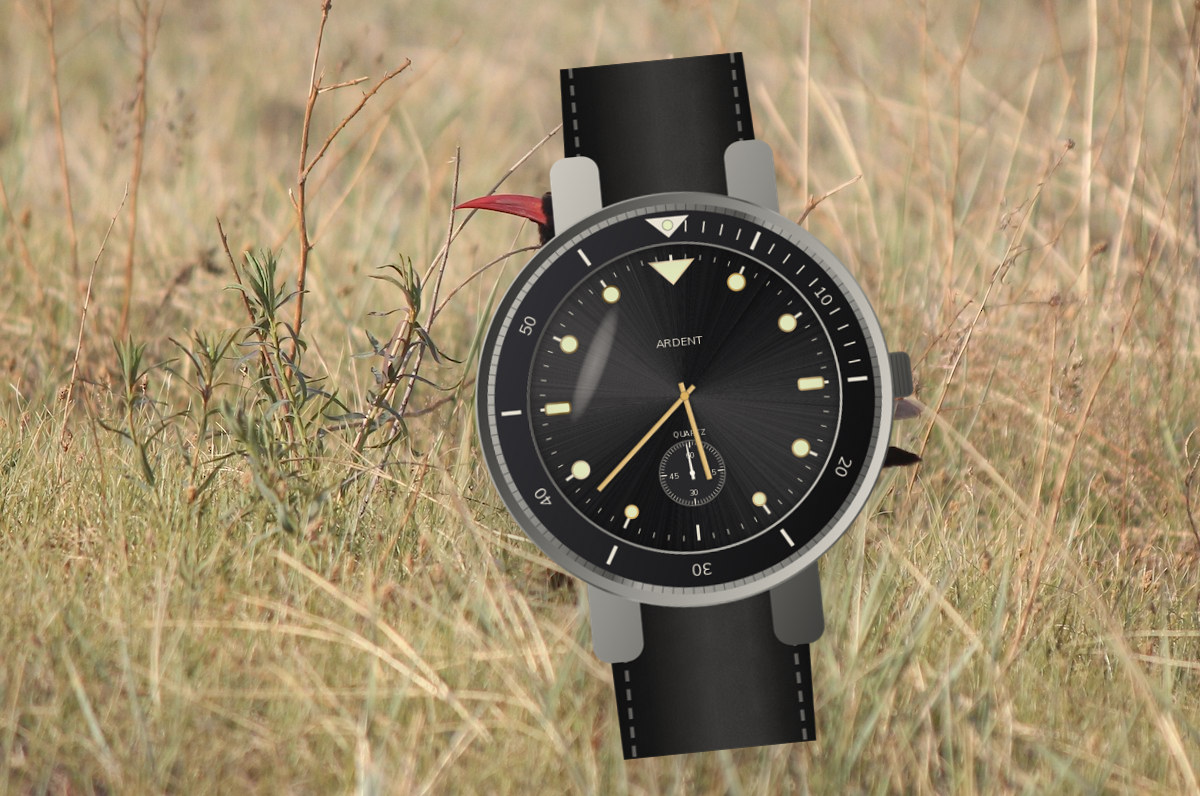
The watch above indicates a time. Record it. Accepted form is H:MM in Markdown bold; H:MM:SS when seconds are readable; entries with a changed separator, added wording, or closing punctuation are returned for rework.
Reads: **5:37:59**
